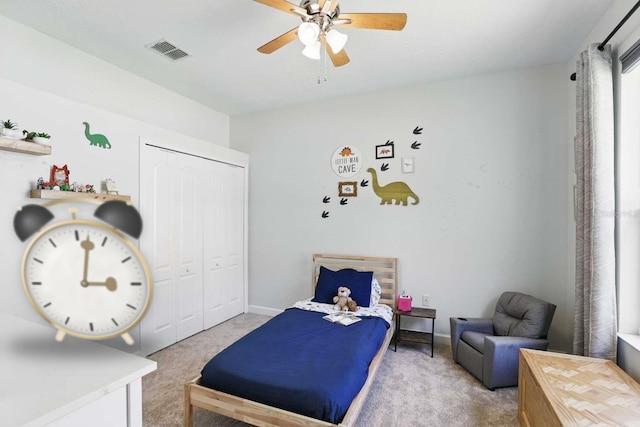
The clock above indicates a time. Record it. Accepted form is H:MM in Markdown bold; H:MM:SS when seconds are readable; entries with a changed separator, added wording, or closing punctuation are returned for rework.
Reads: **3:02**
